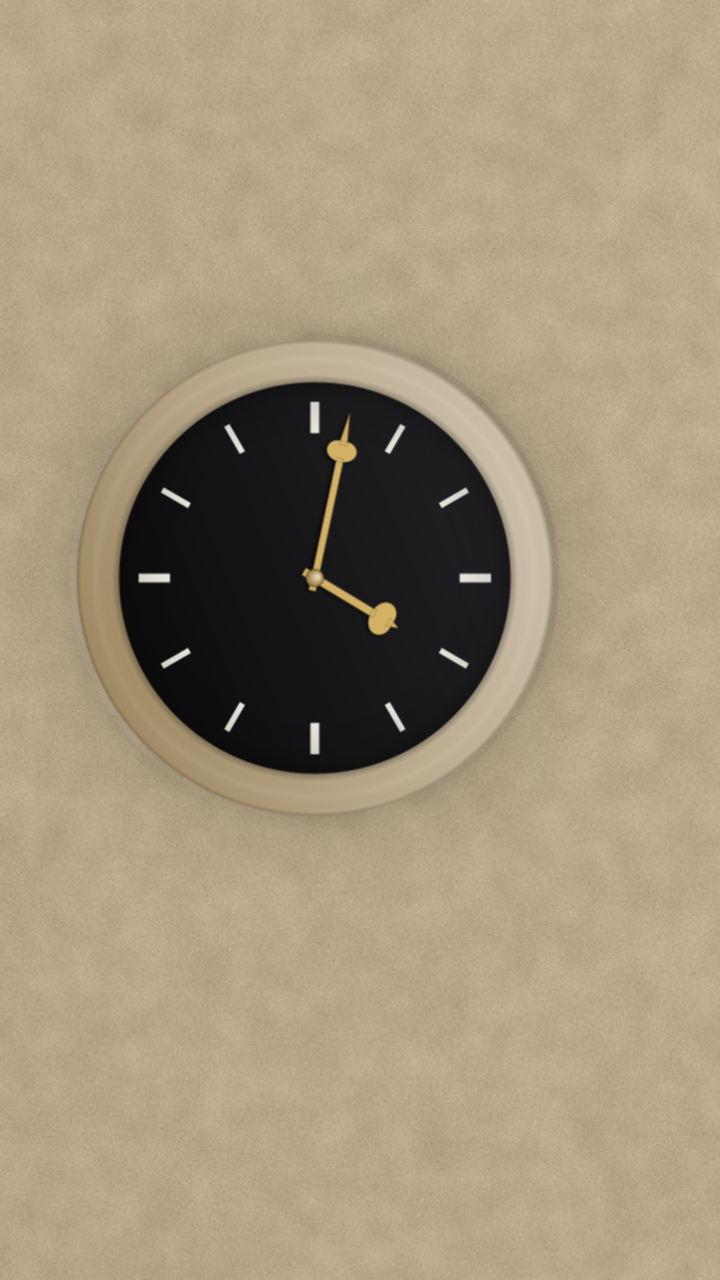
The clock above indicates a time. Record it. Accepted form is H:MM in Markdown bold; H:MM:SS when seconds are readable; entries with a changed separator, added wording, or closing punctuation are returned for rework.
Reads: **4:02**
